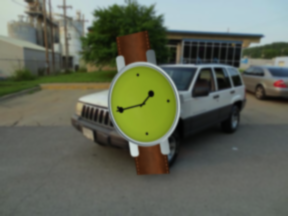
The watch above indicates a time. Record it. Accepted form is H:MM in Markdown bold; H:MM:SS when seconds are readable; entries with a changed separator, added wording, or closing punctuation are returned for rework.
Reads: **1:44**
